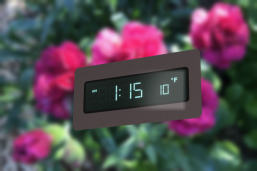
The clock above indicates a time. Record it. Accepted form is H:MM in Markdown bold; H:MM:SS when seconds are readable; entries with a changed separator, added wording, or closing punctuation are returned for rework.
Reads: **1:15**
